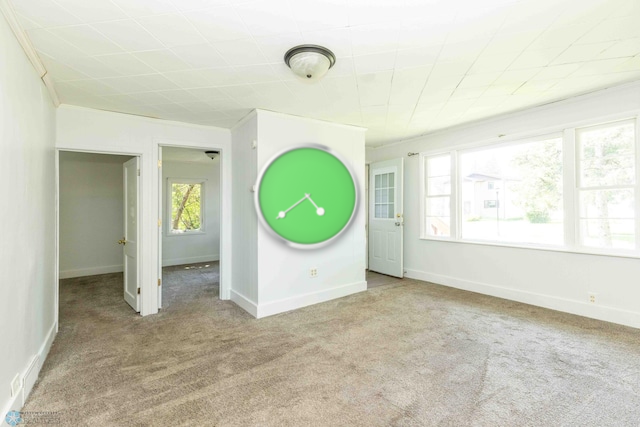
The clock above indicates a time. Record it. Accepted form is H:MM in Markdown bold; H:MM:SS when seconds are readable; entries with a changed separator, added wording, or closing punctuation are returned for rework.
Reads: **4:39**
